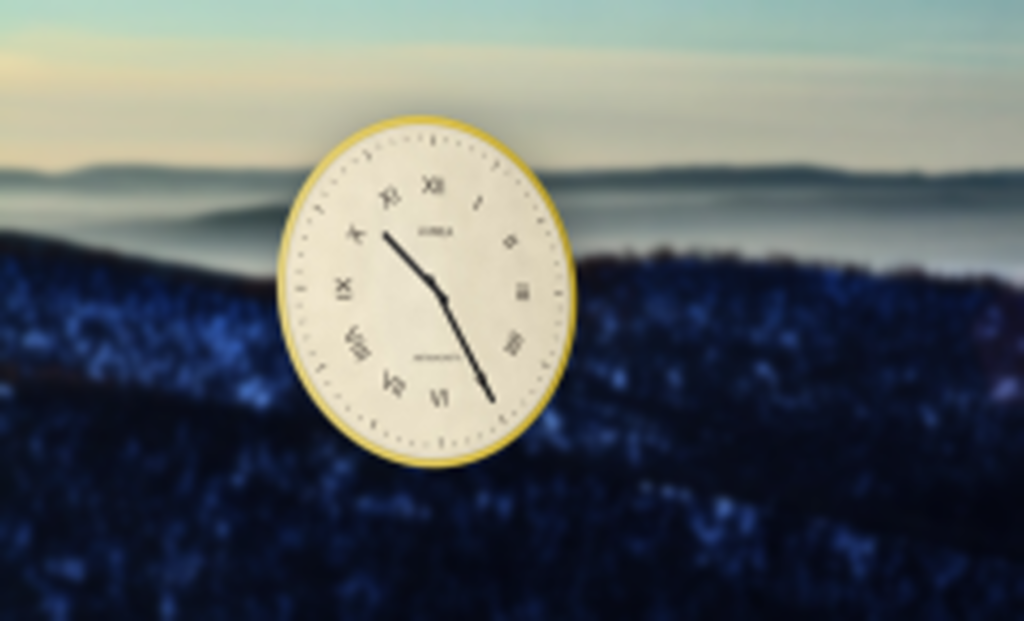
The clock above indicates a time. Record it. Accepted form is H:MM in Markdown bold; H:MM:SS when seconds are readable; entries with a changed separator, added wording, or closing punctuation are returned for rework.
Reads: **10:25**
